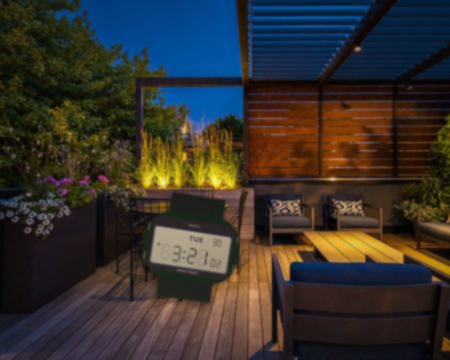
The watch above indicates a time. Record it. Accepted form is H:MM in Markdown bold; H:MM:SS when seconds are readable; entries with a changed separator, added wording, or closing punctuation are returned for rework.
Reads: **3:21**
